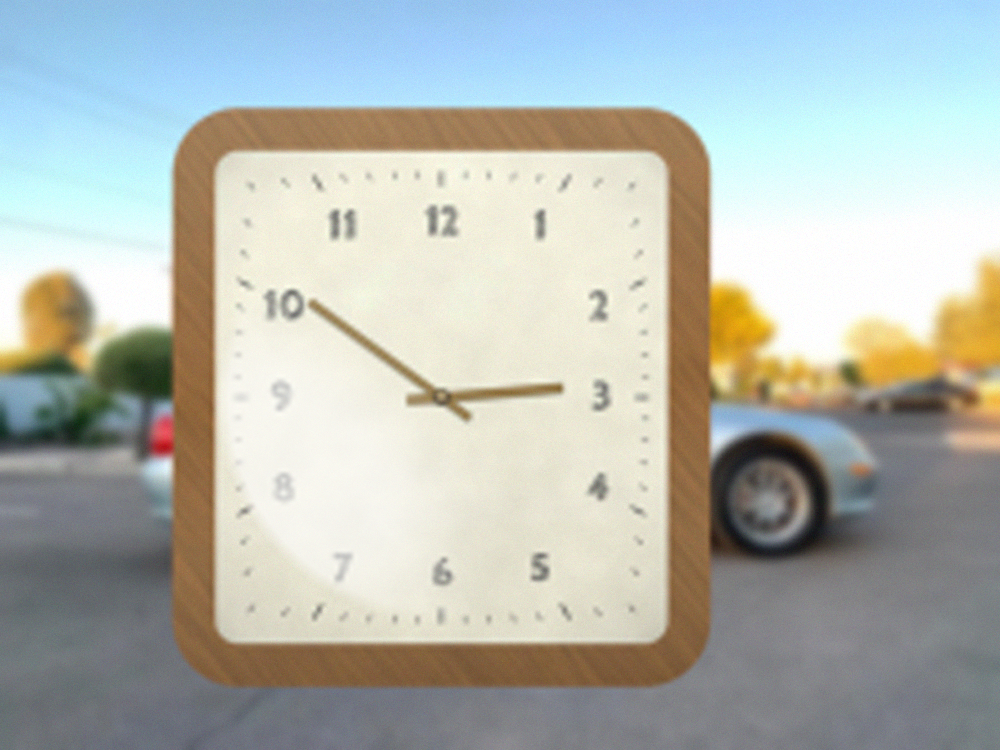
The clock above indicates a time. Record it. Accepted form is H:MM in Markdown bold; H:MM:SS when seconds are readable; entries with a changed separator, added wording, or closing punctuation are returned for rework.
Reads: **2:51**
